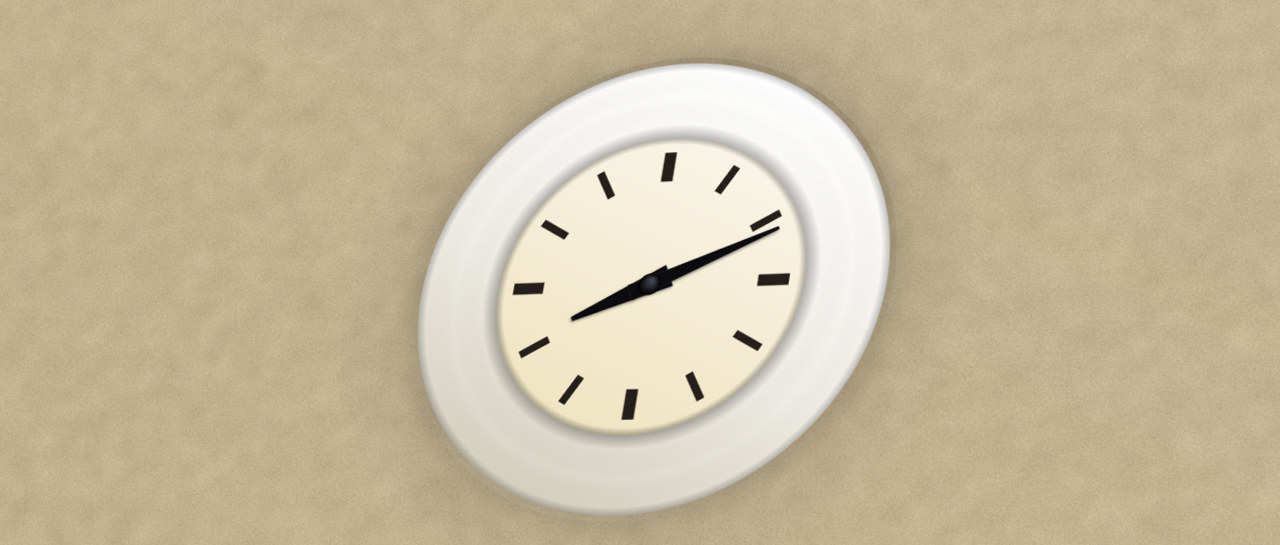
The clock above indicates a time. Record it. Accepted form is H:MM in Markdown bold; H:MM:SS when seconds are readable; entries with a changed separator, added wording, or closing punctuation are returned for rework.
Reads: **8:11**
